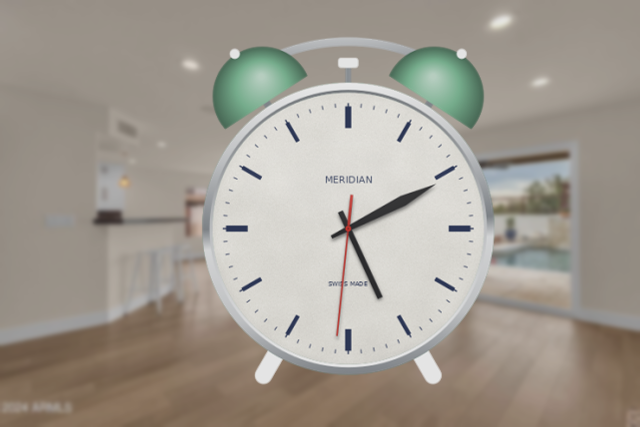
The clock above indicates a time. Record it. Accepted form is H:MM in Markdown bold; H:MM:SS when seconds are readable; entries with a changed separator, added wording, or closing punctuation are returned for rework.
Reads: **5:10:31**
